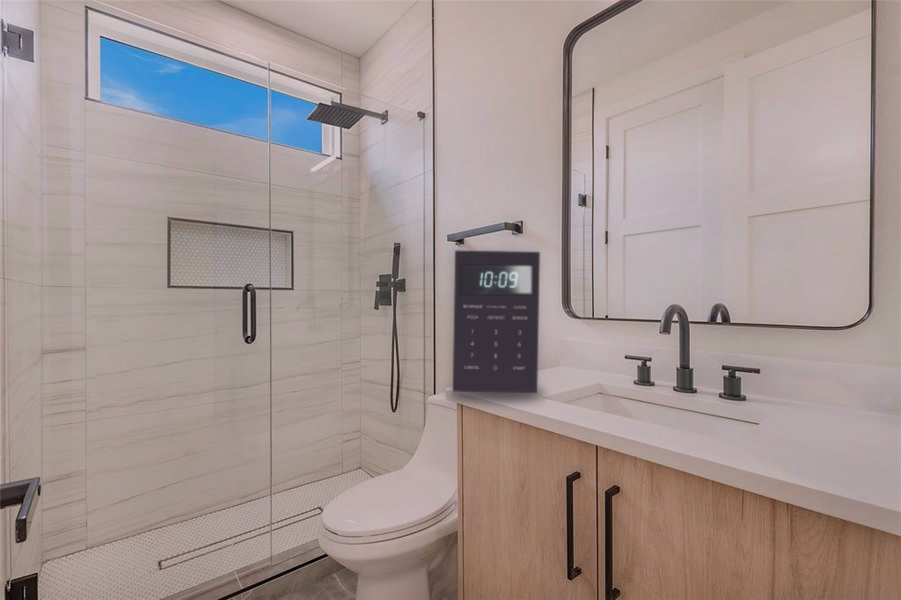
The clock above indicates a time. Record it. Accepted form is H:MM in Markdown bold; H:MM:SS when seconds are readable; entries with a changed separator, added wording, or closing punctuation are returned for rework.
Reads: **10:09**
